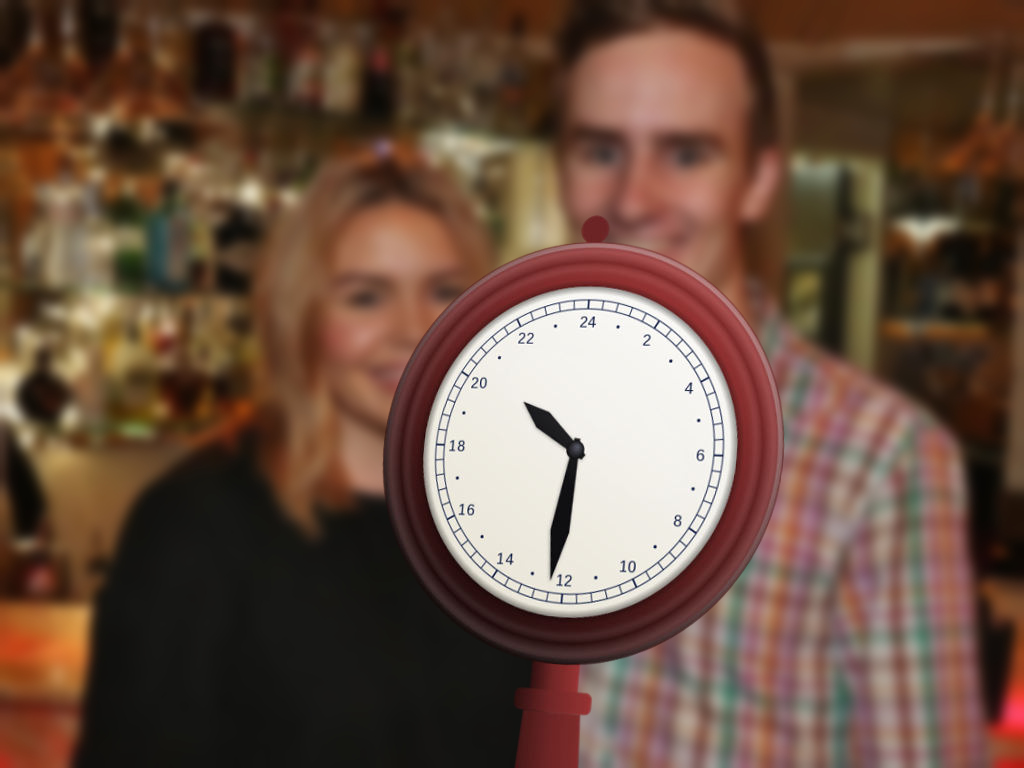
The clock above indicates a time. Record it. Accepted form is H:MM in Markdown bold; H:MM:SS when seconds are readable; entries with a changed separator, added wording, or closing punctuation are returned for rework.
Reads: **20:31**
